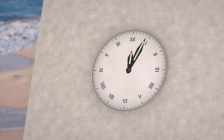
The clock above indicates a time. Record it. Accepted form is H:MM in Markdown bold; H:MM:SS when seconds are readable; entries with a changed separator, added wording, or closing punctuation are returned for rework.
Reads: **12:04**
